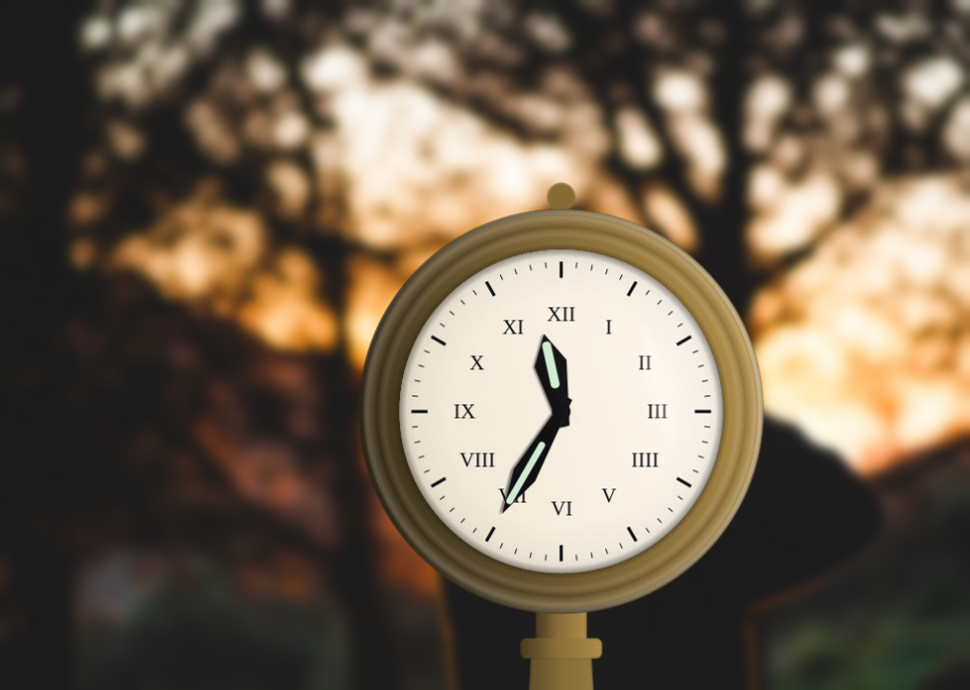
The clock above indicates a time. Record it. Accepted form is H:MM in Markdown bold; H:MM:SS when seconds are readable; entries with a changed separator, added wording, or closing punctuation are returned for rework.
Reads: **11:35**
